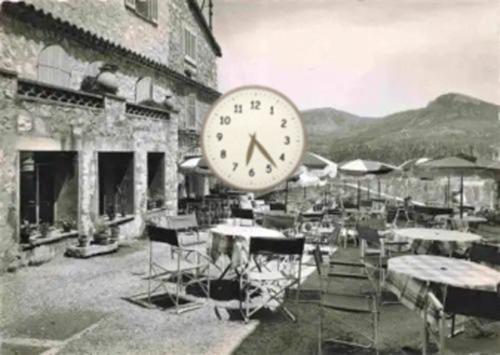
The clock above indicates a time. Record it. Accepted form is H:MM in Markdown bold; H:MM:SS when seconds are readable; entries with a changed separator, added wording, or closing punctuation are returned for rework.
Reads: **6:23**
